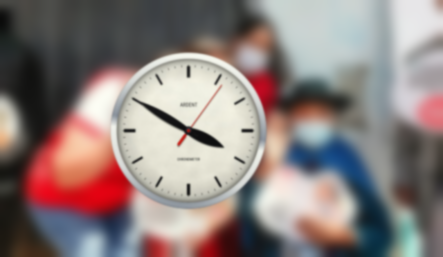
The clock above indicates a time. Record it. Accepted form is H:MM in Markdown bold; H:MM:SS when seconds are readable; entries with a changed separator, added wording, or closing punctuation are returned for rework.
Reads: **3:50:06**
